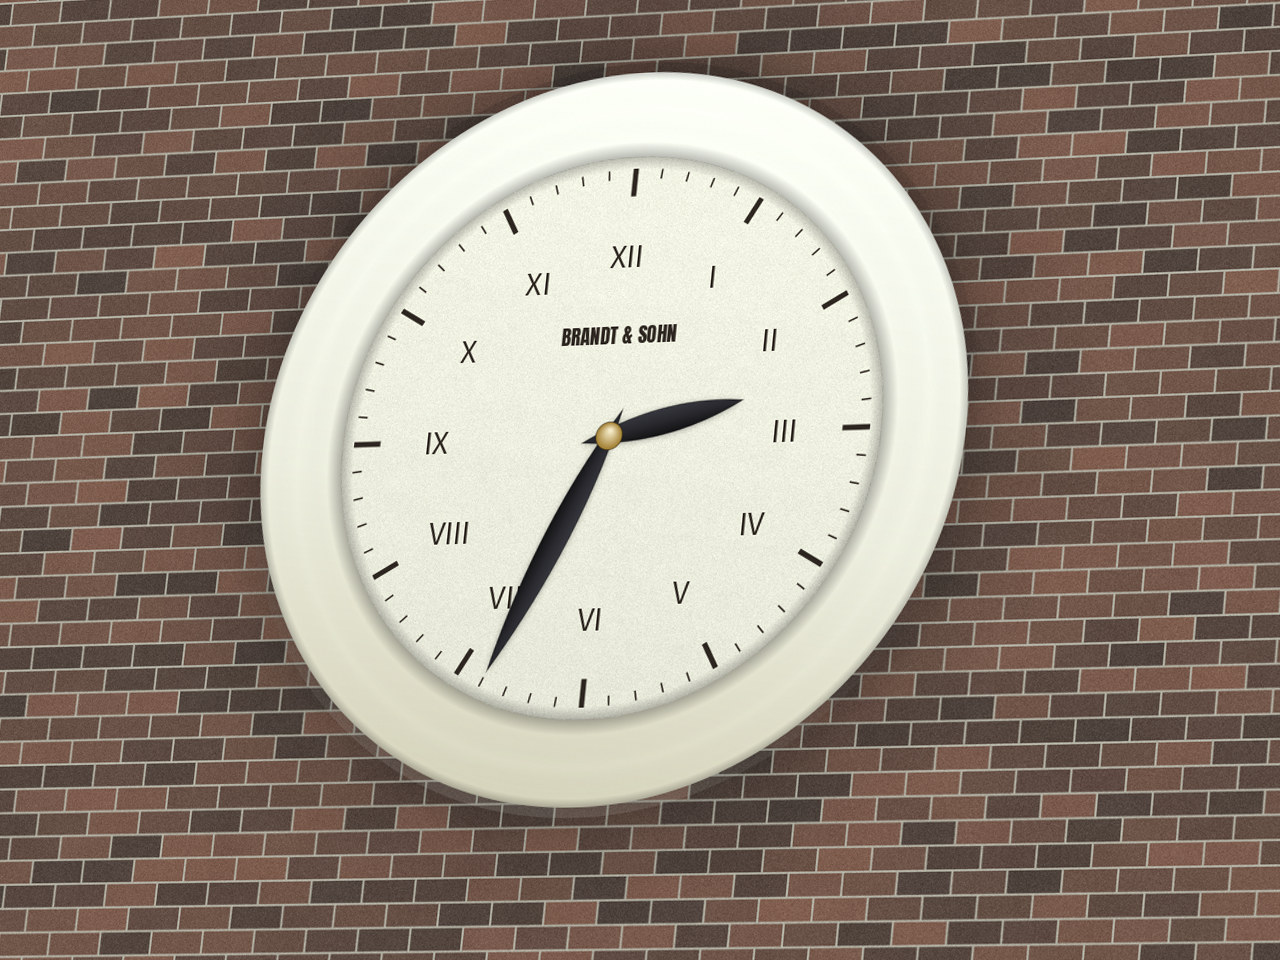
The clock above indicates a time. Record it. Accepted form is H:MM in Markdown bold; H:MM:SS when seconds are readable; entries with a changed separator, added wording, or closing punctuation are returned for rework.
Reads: **2:34**
